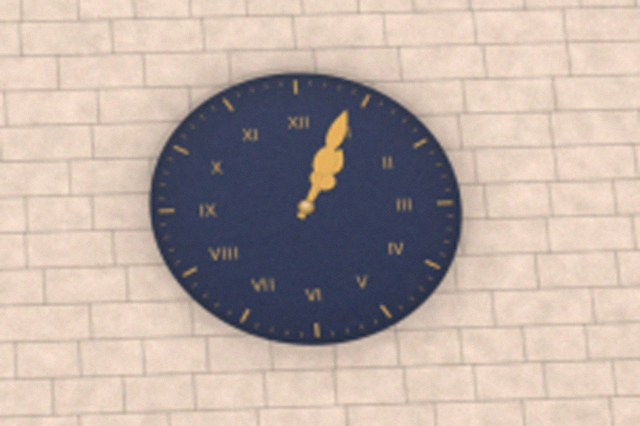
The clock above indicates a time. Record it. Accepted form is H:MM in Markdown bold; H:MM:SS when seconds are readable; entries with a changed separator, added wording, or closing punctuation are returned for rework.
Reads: **1:04**
